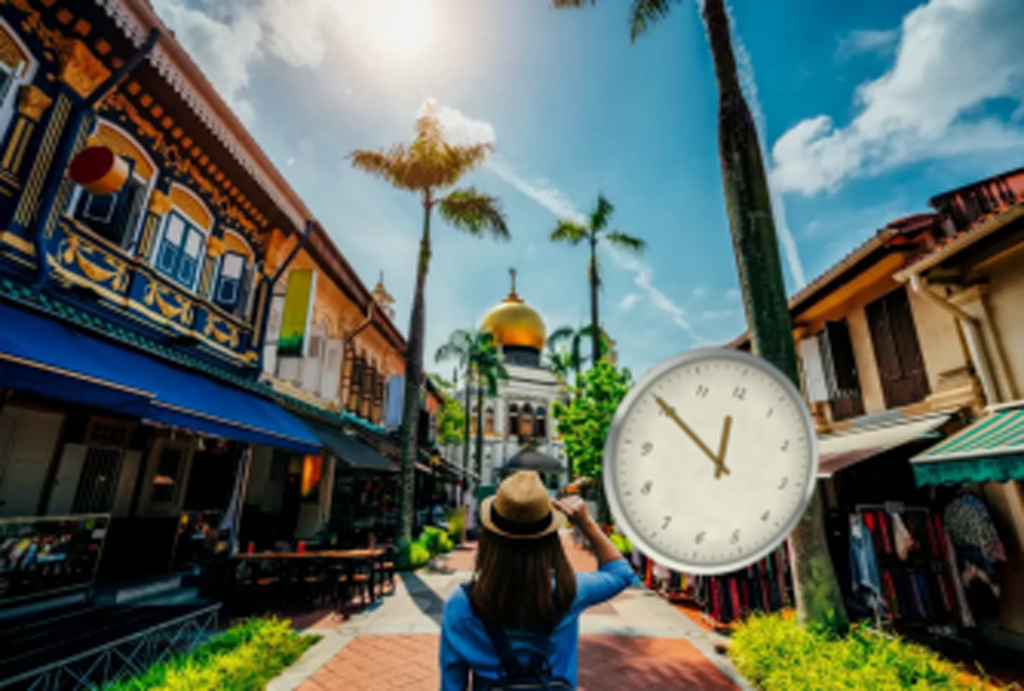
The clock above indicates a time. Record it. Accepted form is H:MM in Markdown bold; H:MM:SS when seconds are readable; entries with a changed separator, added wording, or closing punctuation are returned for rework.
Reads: **11:50**
